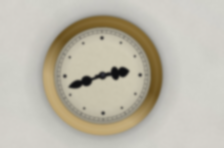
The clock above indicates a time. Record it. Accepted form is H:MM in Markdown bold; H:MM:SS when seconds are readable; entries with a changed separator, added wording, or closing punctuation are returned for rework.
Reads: **2:42**
